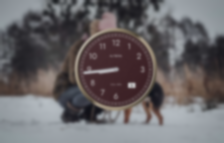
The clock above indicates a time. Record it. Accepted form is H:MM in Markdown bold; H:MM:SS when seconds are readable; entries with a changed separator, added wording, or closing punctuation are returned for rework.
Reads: **8:44**
